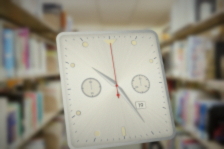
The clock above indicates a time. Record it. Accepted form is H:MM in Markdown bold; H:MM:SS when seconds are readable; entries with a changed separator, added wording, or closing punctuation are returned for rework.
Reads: **10:25**
